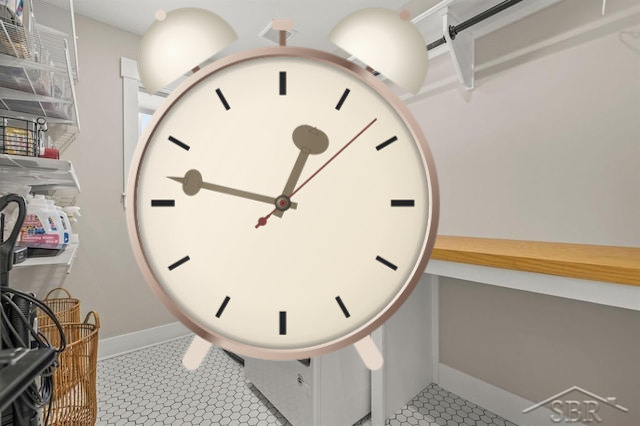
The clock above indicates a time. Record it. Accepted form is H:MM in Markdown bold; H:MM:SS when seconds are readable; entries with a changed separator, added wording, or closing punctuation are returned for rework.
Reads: **12:47:08**
